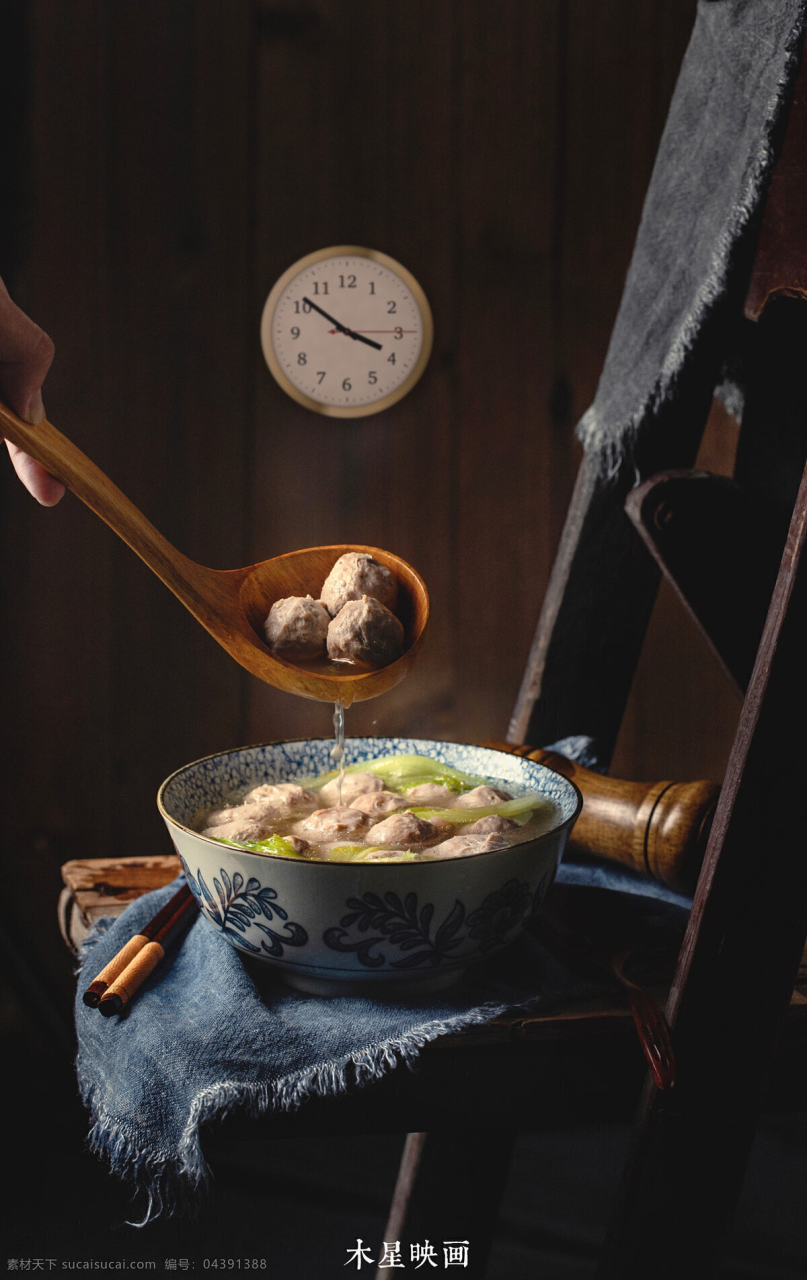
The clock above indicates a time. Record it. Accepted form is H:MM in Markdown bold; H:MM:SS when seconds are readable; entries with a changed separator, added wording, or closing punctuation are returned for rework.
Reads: **3:51:15**
